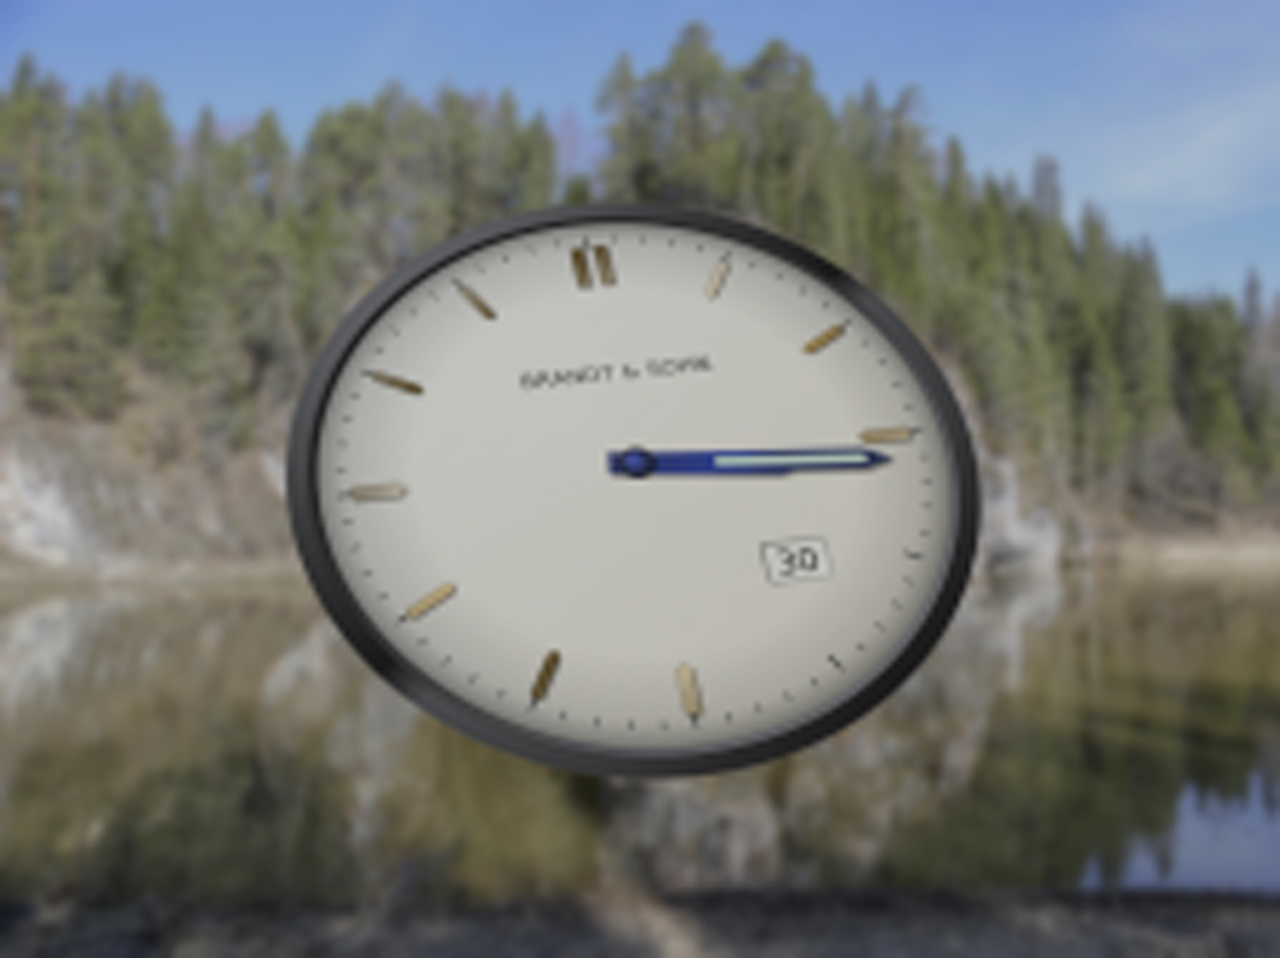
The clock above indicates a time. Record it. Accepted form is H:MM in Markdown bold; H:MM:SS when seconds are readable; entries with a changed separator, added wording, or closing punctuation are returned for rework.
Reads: **3:16**
